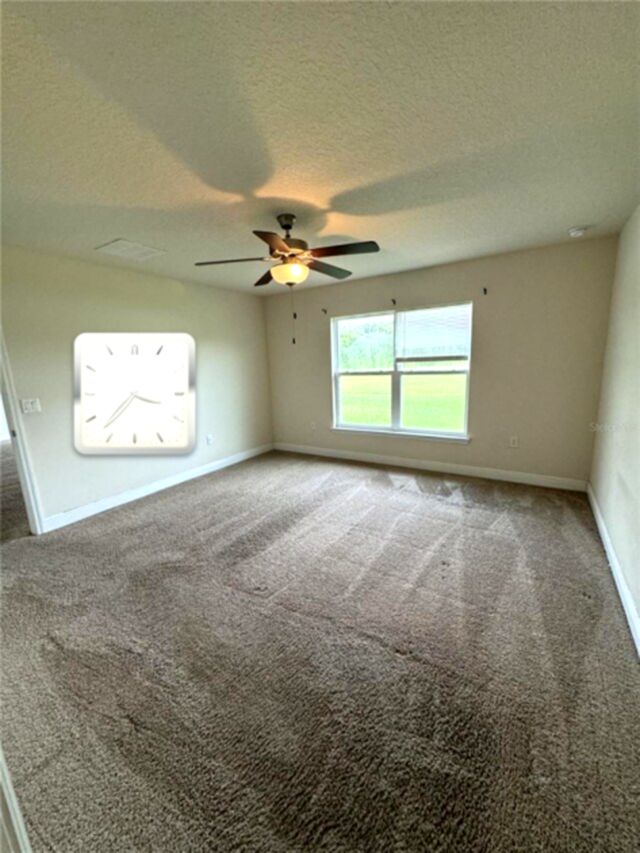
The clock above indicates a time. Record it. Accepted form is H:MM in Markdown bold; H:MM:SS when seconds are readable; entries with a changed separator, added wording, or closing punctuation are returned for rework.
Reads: **3:37**
